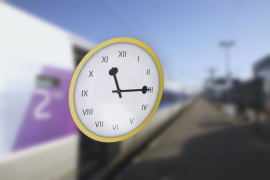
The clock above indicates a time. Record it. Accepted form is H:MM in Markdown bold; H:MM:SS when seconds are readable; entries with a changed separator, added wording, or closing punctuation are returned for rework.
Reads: **11:15**
